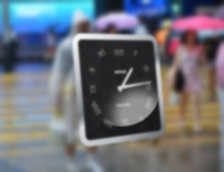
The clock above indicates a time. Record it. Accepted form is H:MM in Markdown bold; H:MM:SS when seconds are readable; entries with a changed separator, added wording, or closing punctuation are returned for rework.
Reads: **1:14**
